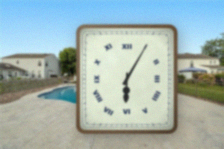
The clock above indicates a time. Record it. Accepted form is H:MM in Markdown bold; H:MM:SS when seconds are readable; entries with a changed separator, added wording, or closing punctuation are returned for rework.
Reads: **6:05**
